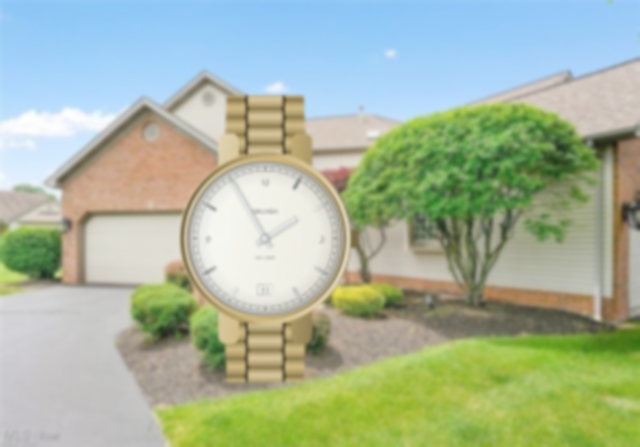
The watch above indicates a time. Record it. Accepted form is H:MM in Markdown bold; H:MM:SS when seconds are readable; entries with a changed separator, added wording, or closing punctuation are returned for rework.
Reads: **1:55**
